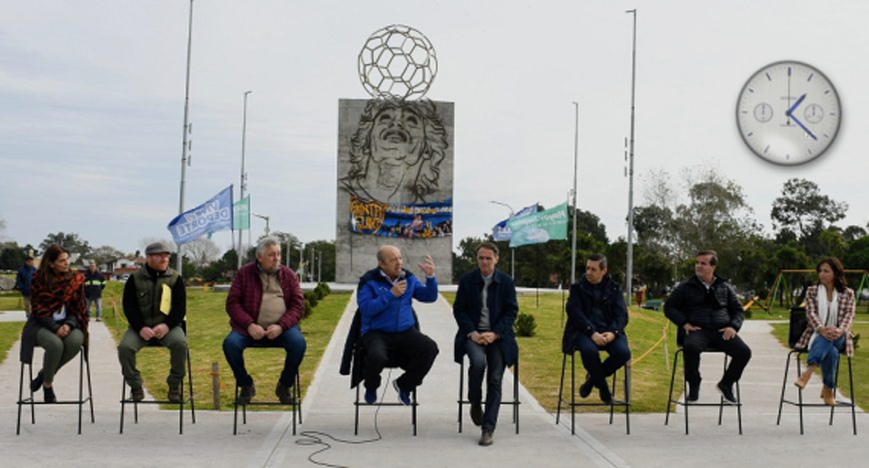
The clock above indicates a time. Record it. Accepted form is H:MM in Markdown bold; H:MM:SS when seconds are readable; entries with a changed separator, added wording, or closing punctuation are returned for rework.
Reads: **1:22**
